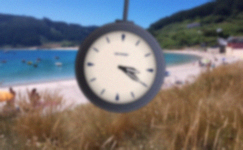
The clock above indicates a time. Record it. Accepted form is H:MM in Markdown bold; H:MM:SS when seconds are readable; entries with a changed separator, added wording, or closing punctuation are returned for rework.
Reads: **3:20**
